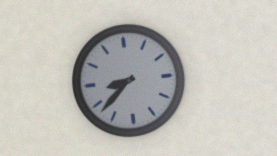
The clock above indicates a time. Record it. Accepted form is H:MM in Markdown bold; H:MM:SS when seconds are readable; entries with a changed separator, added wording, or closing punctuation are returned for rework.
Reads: **8:38**
